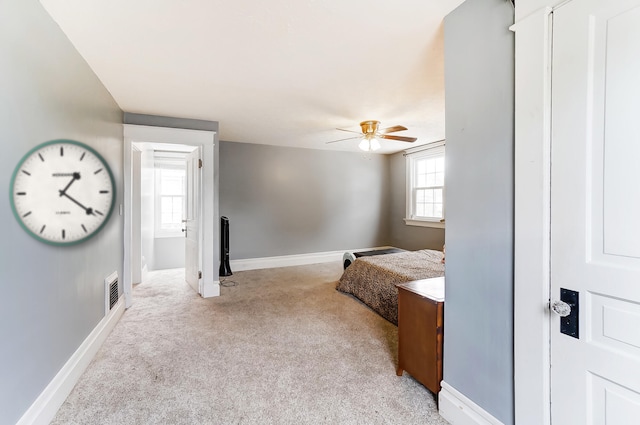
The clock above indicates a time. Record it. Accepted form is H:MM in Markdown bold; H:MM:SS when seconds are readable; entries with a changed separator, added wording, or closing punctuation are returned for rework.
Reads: **1:21**
